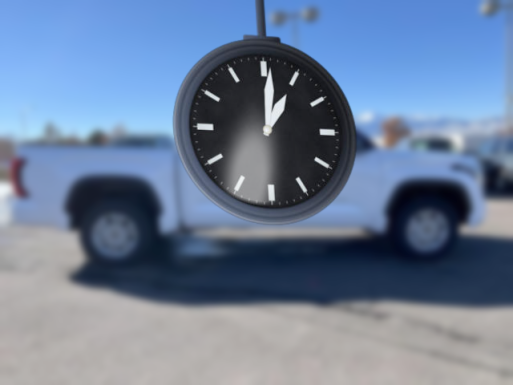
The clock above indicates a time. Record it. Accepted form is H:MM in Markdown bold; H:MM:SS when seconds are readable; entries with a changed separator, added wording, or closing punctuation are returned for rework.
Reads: **1:01**
